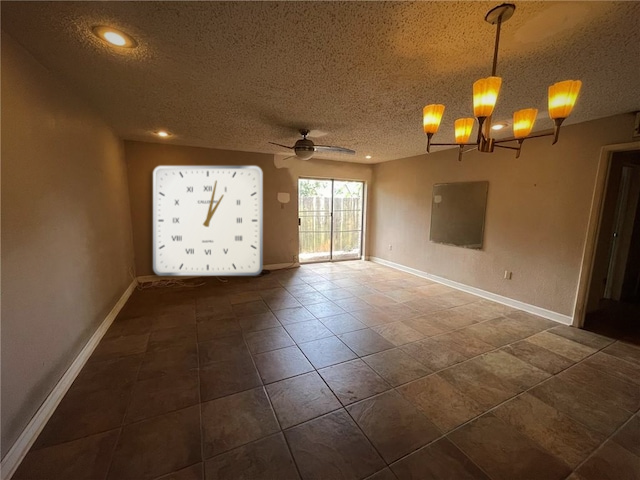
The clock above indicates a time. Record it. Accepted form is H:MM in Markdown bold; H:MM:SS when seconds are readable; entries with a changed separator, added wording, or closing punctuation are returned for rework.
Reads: **1:02**
